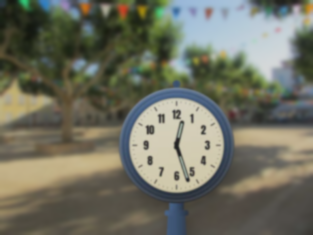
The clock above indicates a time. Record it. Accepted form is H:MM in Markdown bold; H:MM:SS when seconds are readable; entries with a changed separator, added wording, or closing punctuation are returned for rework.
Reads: **12:27**
